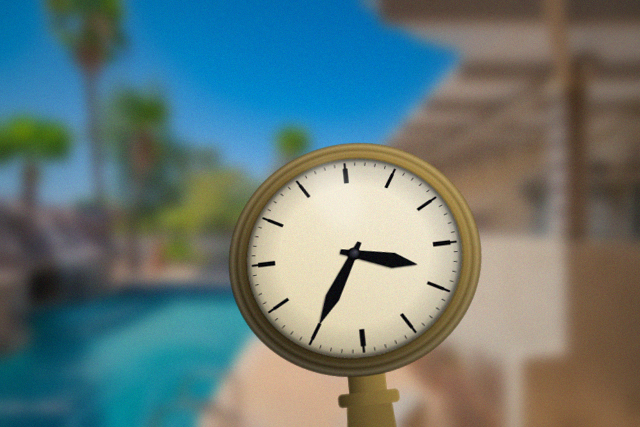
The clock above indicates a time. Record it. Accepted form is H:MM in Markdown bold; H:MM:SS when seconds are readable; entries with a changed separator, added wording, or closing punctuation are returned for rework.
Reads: **3:35**
